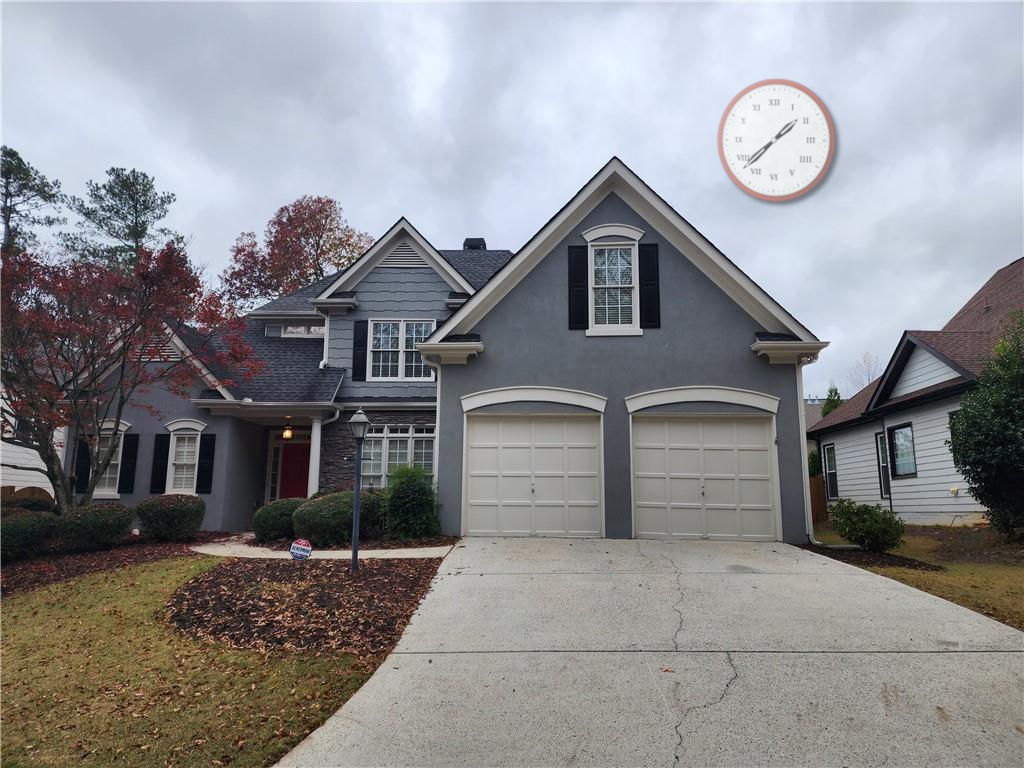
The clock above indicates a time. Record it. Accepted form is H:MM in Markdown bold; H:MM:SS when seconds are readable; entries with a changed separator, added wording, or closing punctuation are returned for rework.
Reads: **1:38**
